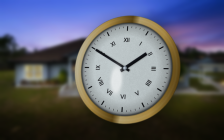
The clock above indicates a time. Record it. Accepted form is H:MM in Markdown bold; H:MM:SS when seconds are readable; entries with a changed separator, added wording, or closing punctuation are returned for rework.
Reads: **1:50**
